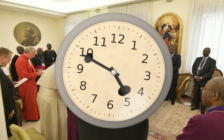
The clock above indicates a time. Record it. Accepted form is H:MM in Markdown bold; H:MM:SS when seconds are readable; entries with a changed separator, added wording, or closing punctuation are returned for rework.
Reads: **4:49**
